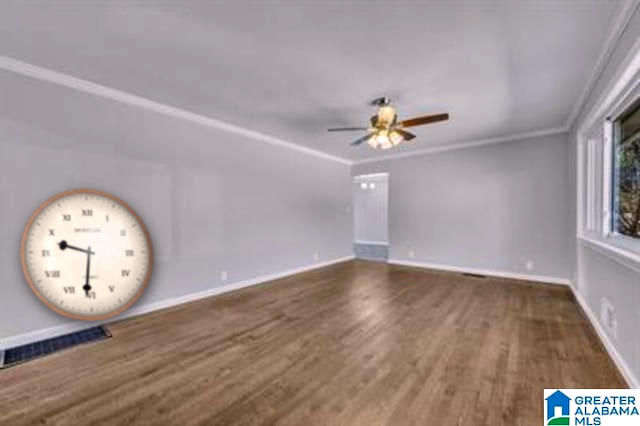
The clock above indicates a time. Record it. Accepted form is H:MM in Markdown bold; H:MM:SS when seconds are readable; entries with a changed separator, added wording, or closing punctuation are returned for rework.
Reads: **9:31**
